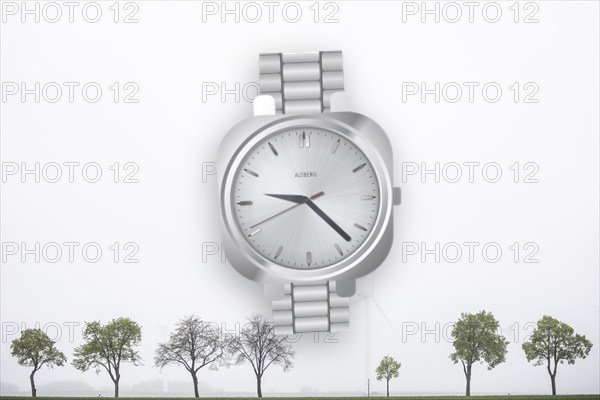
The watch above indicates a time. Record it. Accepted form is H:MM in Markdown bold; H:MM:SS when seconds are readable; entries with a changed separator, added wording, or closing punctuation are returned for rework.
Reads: **9:22:41**
